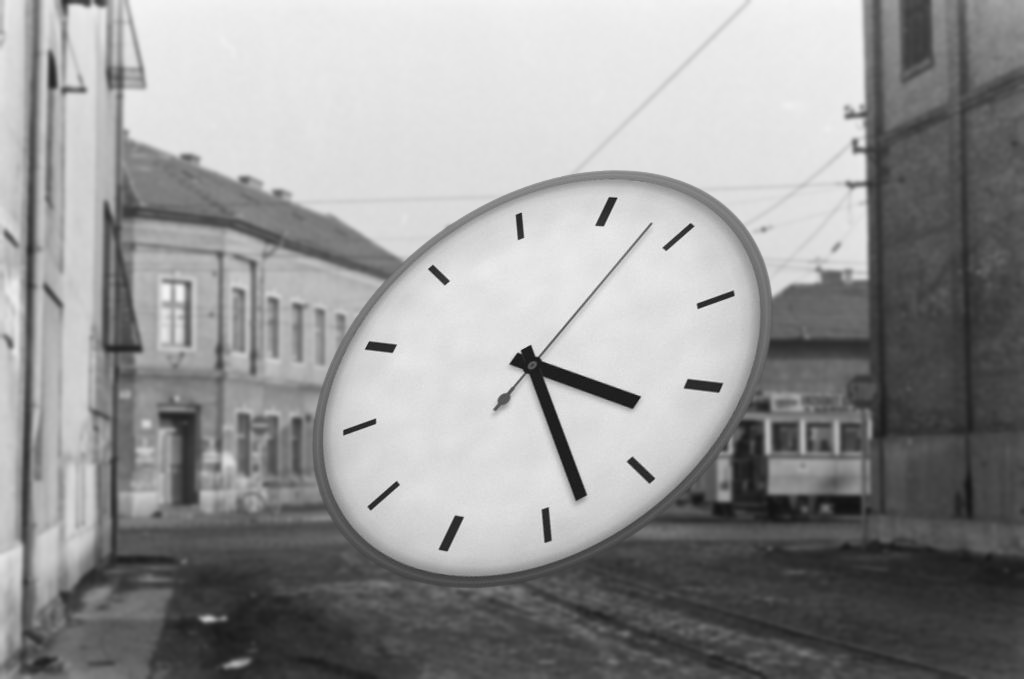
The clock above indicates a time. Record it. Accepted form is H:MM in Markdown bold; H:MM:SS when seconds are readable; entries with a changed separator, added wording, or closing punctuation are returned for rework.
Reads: **3:23:03**
